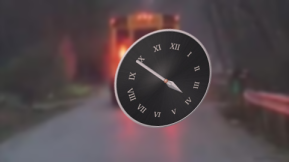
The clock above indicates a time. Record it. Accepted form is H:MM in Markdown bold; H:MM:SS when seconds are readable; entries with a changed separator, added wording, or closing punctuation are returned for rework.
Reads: **3:49**
